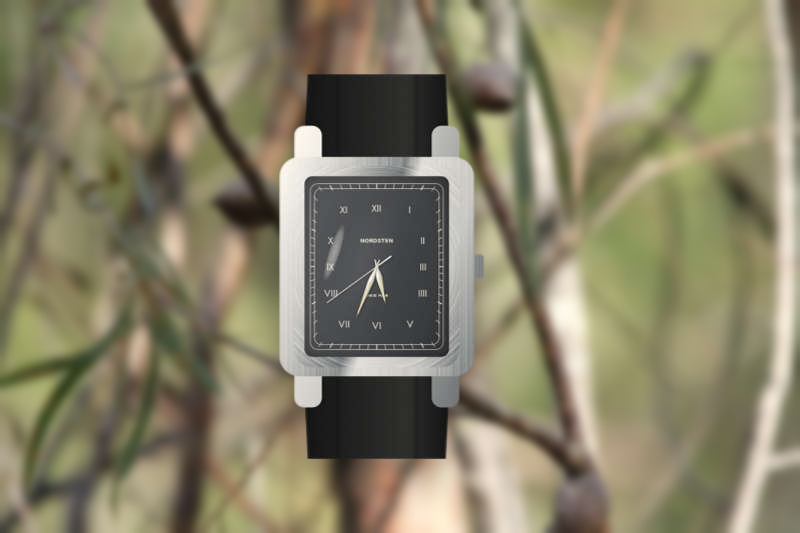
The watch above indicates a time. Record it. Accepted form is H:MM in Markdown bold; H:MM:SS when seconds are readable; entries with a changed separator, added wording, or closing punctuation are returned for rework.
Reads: **5:33:39**
